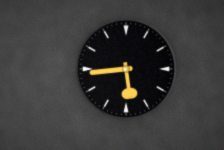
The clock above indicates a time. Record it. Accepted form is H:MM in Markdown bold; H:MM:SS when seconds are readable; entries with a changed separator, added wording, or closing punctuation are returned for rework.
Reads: **5:44**
